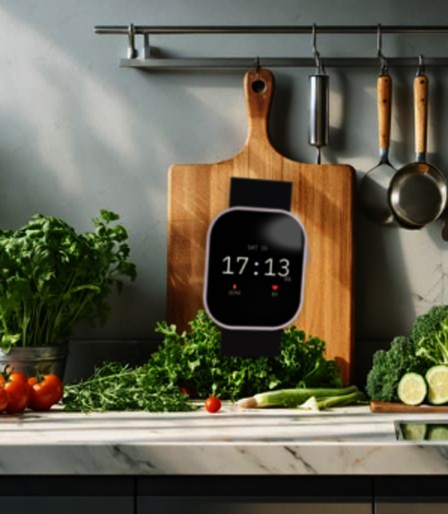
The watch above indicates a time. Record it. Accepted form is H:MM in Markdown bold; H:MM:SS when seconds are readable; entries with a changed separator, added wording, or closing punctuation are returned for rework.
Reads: **17:13**
